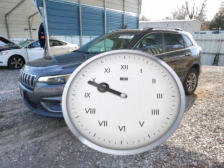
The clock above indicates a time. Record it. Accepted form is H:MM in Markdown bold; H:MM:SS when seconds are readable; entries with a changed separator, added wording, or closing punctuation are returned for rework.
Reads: **9:49**
